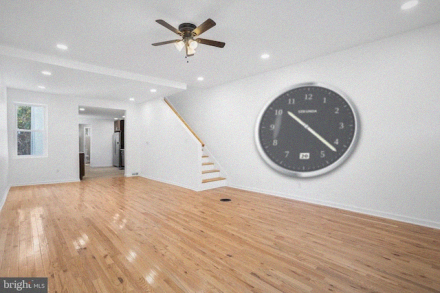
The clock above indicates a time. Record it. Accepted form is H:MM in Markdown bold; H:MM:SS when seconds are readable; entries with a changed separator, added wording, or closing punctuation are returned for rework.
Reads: **10:22**
